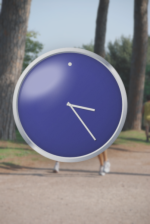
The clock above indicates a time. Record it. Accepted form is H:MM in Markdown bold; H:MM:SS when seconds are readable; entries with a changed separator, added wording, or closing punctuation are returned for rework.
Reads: **3:24**
